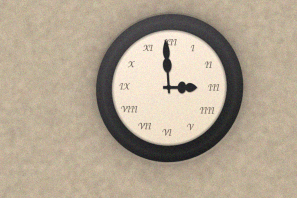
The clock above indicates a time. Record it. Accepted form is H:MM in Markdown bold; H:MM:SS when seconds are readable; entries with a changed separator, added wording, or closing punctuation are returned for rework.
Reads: **2:59**
